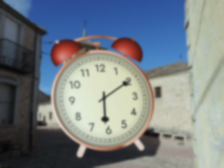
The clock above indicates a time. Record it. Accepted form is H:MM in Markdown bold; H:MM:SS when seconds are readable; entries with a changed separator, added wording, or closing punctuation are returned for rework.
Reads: **6:10**
